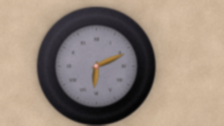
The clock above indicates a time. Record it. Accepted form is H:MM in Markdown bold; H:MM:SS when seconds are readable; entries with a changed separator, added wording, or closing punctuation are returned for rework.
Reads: **6:11**
